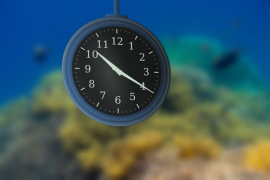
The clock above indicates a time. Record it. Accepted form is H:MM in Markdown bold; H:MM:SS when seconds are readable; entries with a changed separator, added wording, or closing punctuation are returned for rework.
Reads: **10:20**
